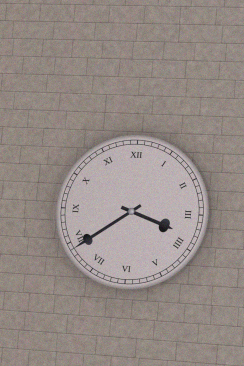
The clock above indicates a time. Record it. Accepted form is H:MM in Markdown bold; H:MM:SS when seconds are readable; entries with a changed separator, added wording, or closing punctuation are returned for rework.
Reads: **3:39**
